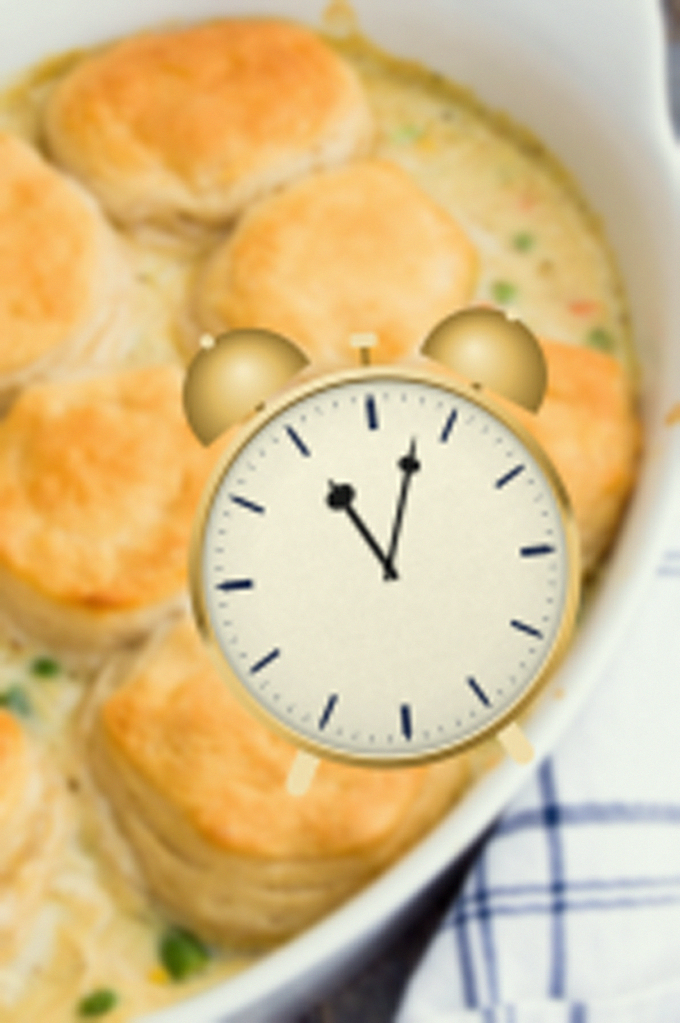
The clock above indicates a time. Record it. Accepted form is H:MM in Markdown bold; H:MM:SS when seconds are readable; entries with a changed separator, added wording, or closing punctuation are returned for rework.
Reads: **11:03**
